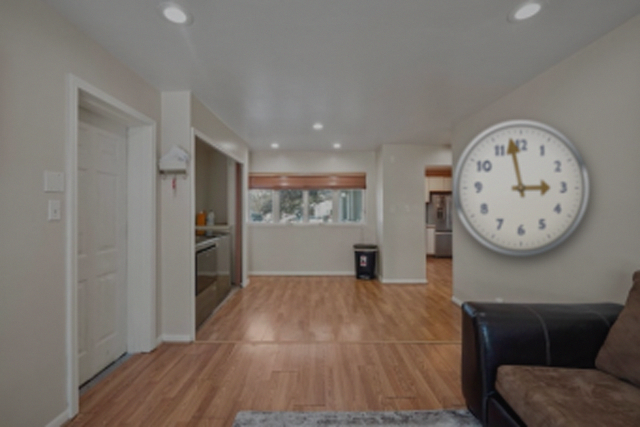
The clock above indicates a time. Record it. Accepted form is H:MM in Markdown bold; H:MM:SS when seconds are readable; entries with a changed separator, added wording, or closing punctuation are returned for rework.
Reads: **2:58**
